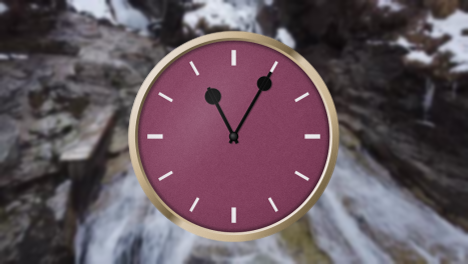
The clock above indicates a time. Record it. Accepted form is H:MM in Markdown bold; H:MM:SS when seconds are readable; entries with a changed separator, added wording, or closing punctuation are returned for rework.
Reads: **11:05**
